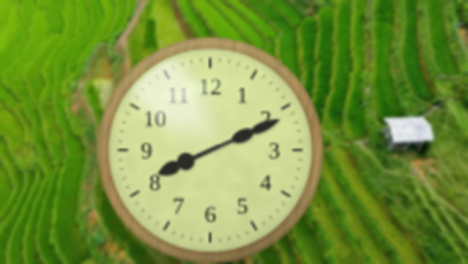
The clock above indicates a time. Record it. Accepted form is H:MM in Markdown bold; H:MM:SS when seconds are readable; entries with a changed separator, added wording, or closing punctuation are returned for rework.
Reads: **8:11**
